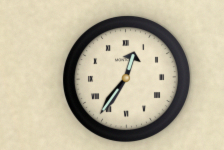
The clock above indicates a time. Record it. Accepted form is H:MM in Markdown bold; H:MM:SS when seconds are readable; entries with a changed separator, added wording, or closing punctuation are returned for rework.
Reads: **12:36**
